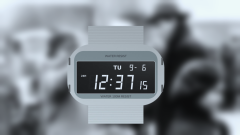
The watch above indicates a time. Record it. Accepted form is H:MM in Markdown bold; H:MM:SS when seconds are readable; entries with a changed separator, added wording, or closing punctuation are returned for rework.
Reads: **12:37:15**
